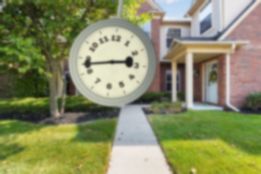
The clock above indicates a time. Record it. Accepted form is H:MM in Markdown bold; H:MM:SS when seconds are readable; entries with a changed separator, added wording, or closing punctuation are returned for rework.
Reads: **2:43**
